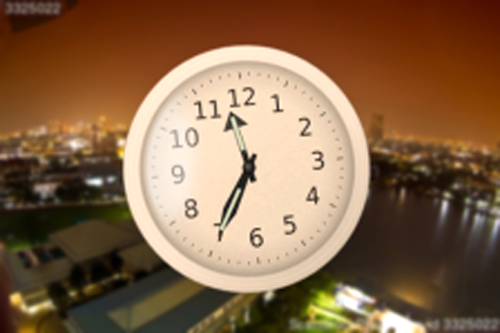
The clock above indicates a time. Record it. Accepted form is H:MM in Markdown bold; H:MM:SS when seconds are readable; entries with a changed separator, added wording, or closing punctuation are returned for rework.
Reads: **11:35**
